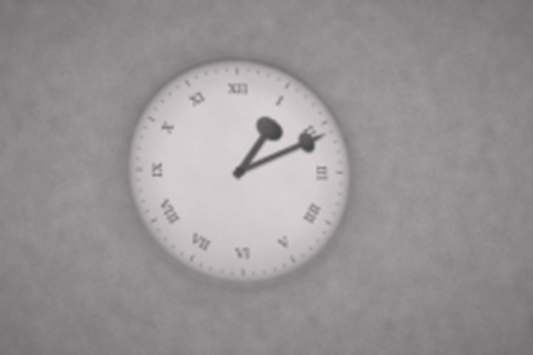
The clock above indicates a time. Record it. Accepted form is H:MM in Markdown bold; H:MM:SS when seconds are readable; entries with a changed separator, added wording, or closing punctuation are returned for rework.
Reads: **1:11**
